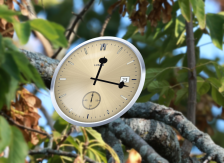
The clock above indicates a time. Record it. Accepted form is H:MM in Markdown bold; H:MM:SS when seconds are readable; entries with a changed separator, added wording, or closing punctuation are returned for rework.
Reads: **12:17**
